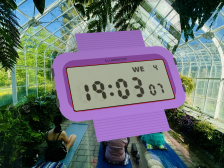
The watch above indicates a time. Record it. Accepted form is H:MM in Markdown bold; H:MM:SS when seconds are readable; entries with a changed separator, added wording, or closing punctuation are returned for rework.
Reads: **19:03:07**
